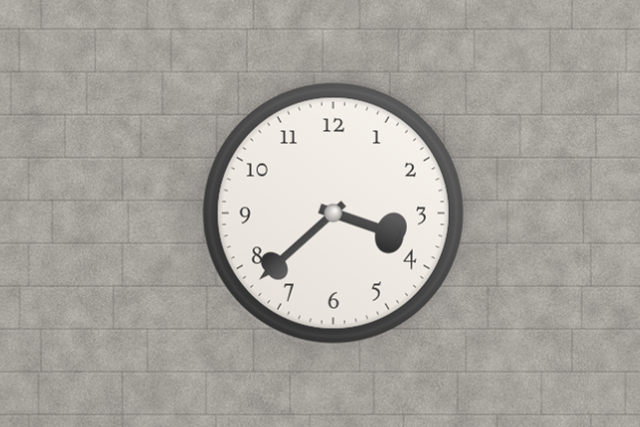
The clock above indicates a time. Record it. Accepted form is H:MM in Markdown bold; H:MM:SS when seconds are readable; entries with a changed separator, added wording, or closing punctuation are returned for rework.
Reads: **3:38**
